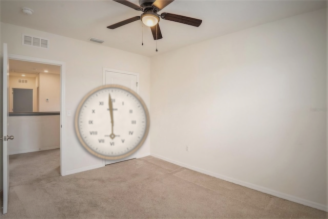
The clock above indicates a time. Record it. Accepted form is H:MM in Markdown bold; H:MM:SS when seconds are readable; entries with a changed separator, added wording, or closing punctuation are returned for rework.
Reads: **5:59**
